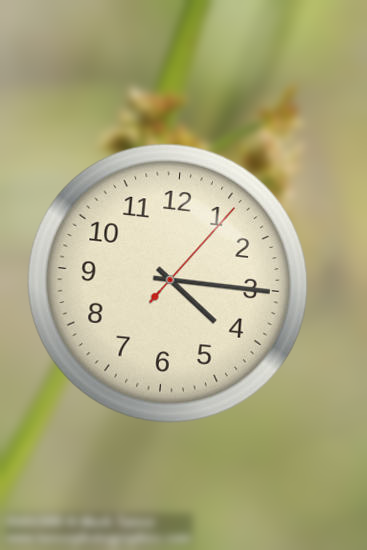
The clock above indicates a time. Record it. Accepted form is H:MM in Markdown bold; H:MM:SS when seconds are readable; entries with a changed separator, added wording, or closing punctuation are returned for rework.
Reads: **4:15:06**
